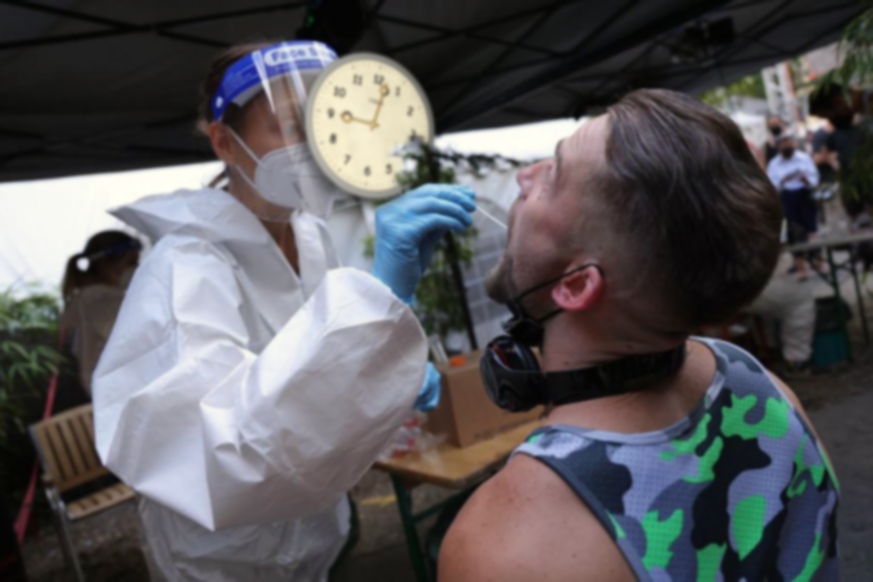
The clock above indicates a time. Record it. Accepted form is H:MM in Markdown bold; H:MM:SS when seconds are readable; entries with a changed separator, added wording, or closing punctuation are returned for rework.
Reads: **9:02**
